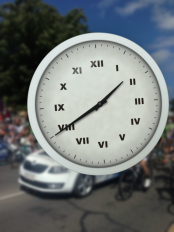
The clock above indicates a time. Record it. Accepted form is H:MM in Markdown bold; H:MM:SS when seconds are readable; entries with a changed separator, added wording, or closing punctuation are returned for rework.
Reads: **1:40**
